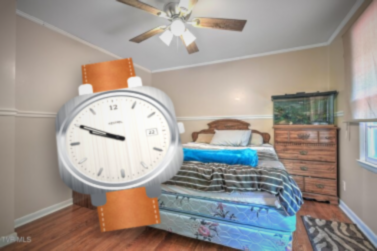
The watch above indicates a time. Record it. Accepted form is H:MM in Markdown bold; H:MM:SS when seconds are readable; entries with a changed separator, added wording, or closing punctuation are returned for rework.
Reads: **9:50**
